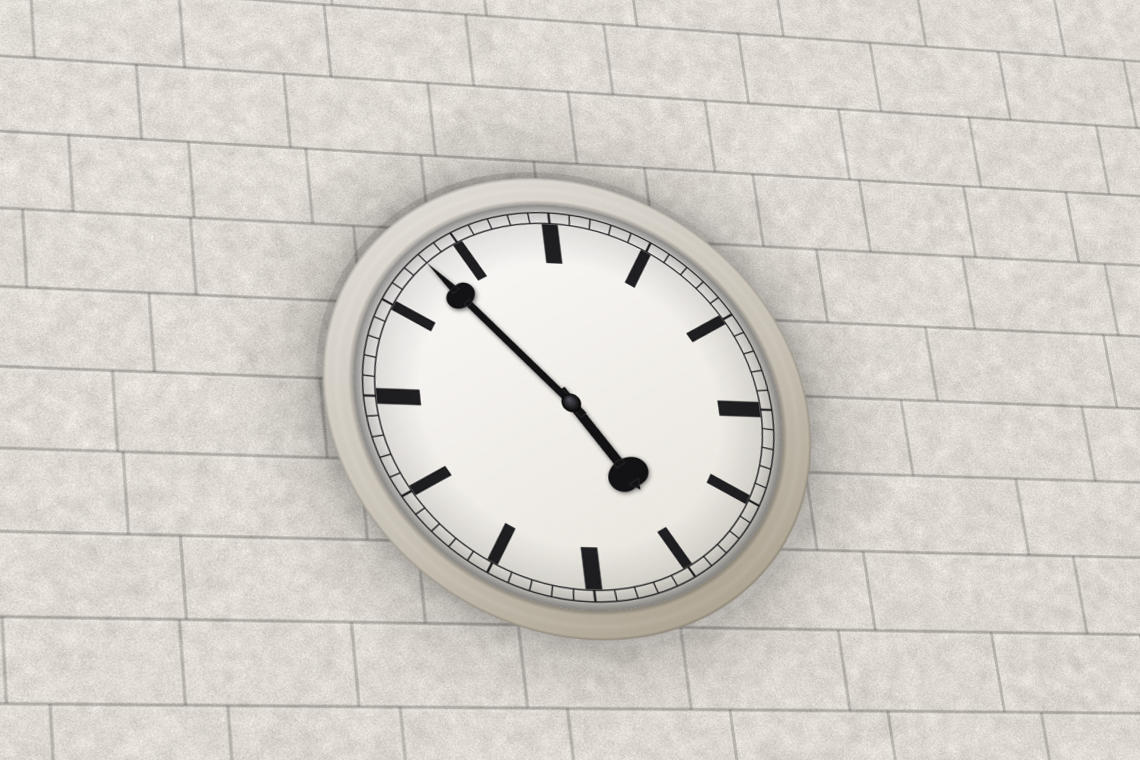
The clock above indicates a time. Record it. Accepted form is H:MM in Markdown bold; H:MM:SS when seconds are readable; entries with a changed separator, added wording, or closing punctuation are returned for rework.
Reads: **4:53**
